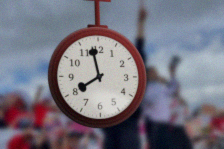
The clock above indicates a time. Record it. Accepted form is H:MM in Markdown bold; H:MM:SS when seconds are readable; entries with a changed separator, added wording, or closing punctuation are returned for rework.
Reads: **7:58**
